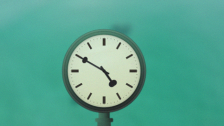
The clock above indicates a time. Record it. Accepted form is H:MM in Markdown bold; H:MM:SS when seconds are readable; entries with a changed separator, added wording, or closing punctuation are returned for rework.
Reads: **4:50**
